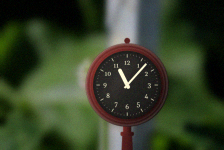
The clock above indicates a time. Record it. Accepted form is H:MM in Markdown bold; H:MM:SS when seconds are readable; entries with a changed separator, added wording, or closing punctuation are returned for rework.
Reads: **11:07**
